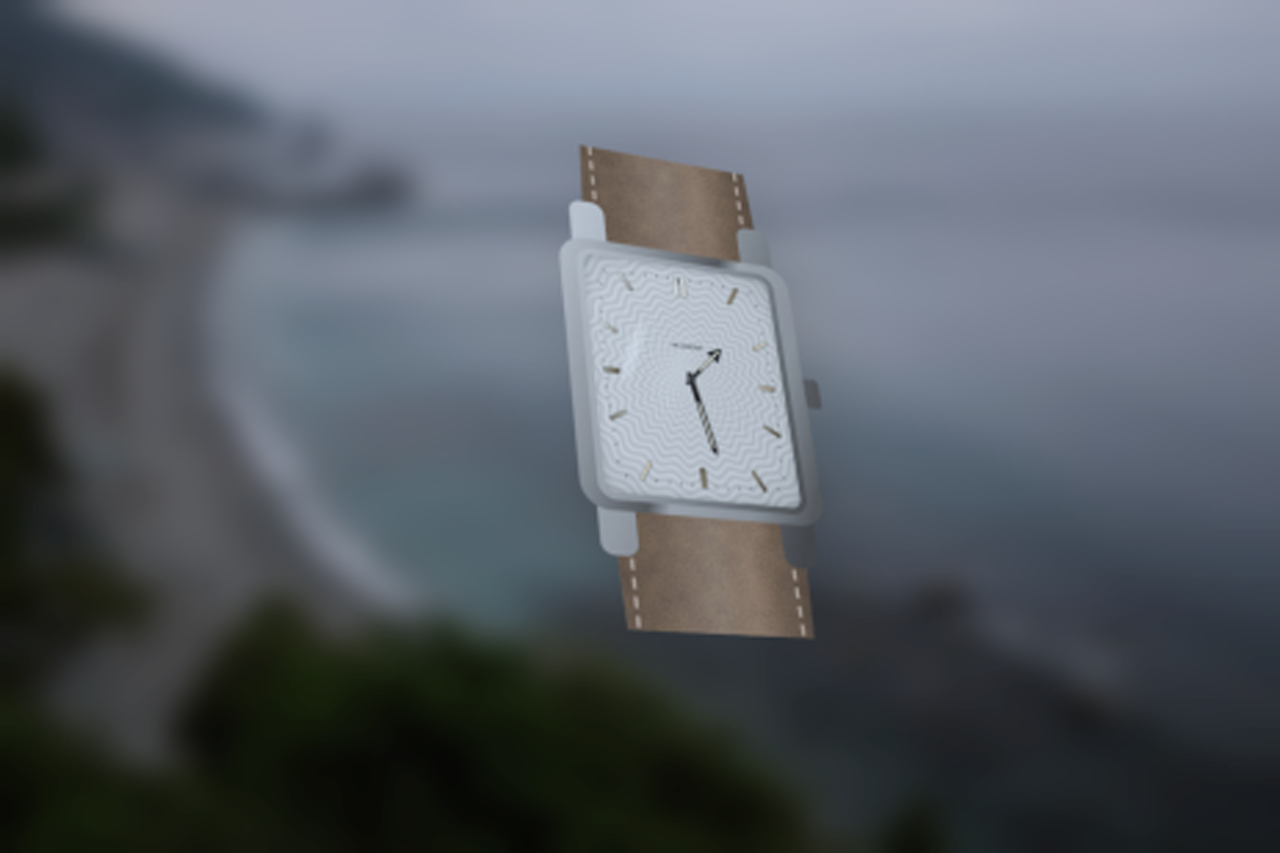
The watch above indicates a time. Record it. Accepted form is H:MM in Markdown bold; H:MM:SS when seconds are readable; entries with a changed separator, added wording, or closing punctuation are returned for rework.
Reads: **1:28**
